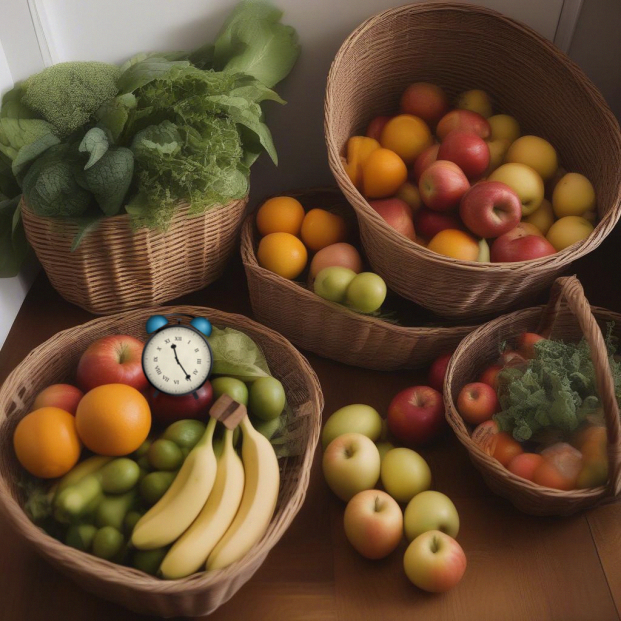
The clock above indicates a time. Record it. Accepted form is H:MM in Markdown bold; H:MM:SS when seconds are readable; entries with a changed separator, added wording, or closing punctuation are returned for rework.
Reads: **11:24**
